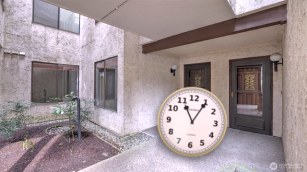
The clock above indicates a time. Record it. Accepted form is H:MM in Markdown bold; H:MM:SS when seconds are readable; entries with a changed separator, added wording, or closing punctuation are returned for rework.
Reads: **11:05**
